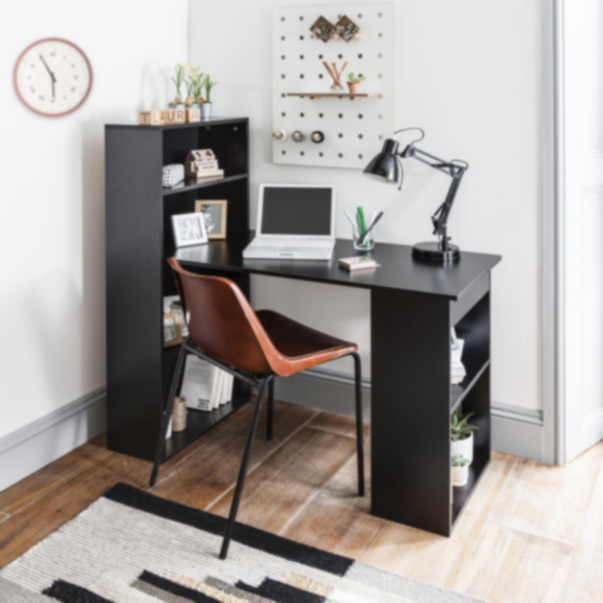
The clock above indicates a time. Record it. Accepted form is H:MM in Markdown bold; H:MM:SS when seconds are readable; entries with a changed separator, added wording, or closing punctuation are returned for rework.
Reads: **5:55**
